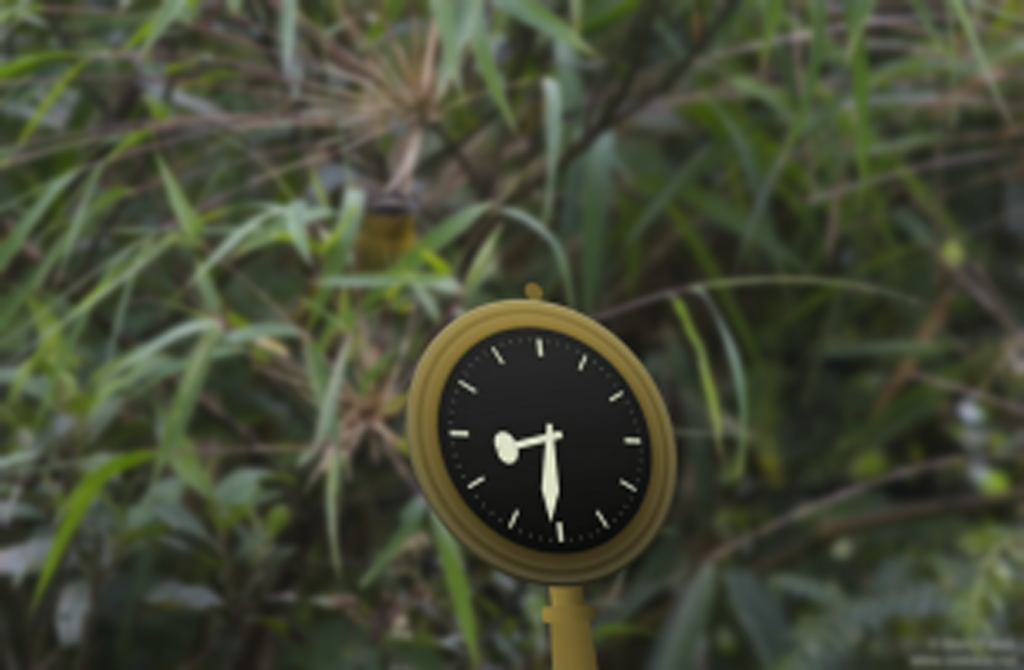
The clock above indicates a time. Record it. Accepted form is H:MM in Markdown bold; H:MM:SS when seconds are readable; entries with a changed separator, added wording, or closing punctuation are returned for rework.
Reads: **8:31**
